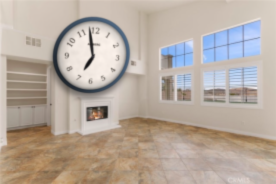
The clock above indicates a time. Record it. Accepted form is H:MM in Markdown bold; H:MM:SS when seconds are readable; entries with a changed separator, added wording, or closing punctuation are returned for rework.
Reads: **6:58**
